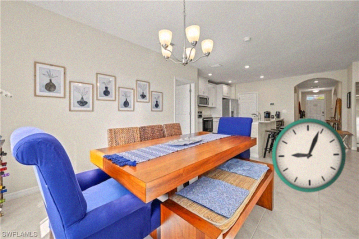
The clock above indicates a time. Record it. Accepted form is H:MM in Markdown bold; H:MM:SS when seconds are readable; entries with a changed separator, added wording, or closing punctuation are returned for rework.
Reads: **9:04**
